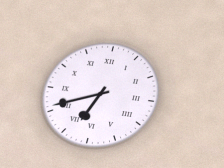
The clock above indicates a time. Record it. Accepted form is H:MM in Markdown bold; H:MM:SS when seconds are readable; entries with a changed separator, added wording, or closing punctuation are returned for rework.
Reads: **6:41**
